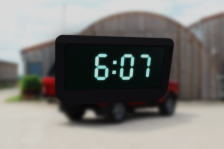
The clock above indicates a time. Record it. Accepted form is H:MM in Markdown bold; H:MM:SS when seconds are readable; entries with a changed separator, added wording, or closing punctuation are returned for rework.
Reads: **6:07**
